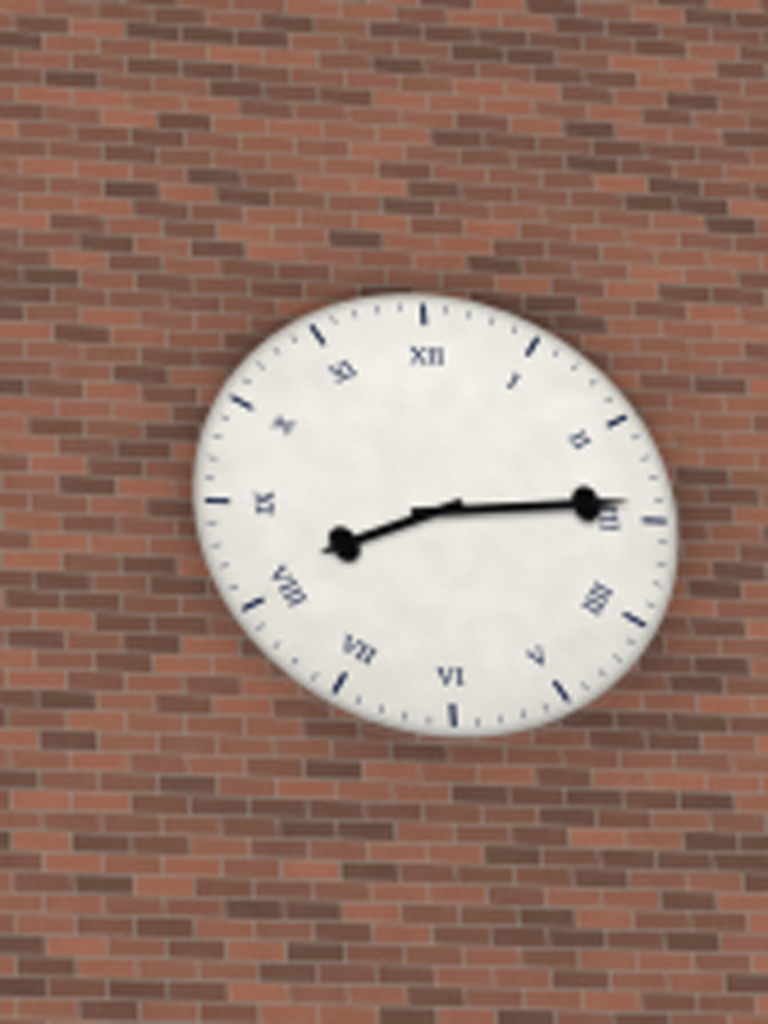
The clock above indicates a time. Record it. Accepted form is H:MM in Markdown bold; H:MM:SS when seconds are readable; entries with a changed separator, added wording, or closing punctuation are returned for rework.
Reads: **8:14**
